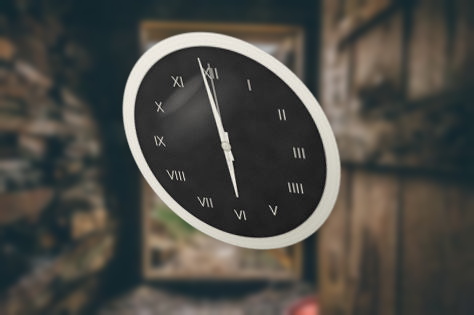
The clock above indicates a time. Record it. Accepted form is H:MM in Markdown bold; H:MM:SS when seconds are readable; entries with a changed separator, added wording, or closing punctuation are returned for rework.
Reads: **5:59:00**
